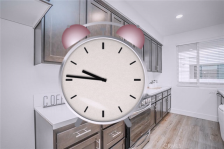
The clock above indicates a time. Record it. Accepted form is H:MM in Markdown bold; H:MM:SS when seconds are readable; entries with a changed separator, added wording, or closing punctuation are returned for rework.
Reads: **9:46**
